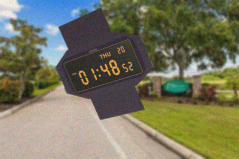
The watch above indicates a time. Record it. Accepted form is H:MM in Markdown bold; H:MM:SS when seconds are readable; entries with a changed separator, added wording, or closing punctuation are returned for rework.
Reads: **1:48:52**
